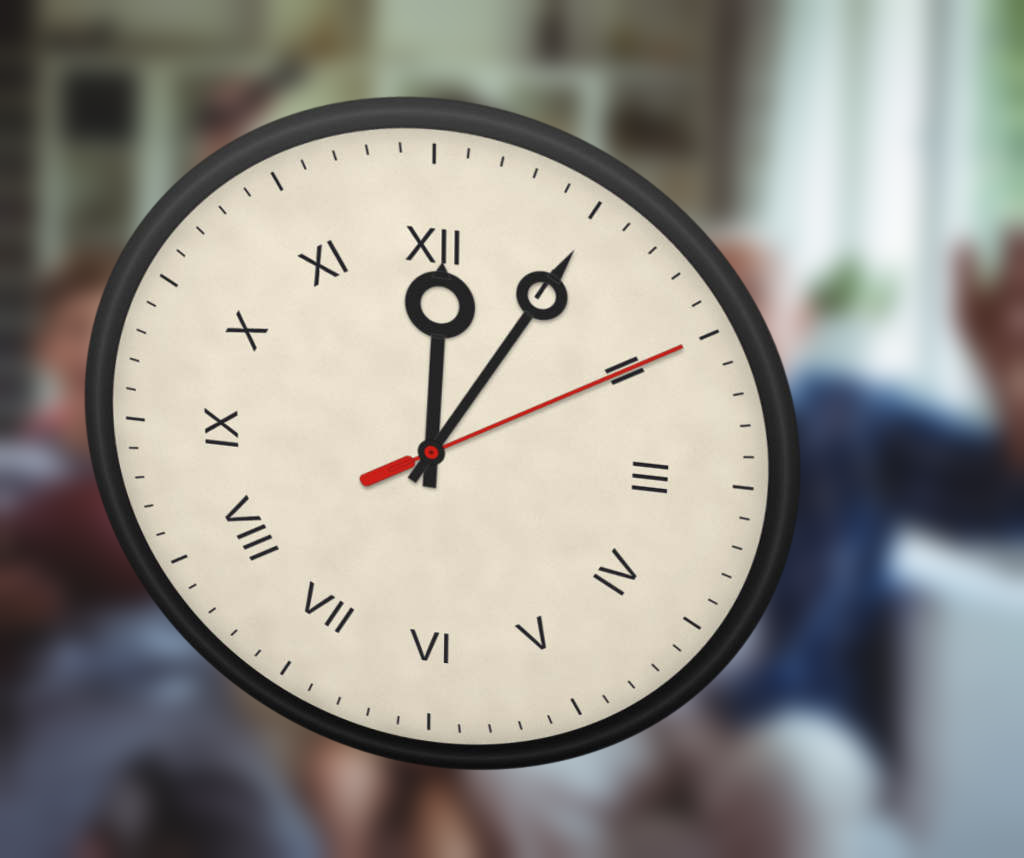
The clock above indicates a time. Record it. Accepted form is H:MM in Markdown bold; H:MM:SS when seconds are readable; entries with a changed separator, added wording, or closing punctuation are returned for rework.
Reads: **12:05:10**
